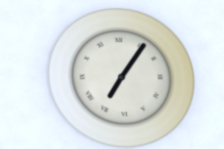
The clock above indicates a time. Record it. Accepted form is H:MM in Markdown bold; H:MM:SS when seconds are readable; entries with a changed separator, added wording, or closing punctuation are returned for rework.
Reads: **7:06**
